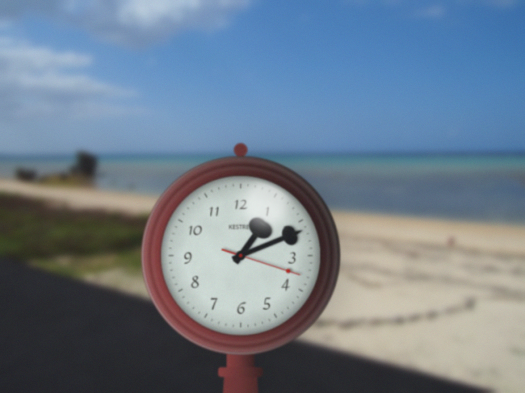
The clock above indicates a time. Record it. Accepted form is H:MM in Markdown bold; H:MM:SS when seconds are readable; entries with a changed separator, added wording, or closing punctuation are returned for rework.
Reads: **1:11:18**
